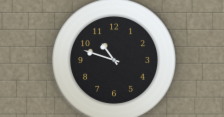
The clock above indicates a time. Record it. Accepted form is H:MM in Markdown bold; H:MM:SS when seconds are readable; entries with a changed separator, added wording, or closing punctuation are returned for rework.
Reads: **10:48**
